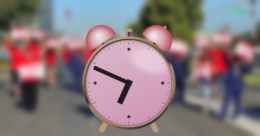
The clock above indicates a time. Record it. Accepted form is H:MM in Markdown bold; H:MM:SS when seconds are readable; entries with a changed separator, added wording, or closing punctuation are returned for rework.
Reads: **6:49**
